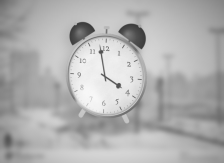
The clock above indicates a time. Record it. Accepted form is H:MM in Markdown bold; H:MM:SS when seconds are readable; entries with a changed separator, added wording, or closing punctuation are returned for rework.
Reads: **3:58**
